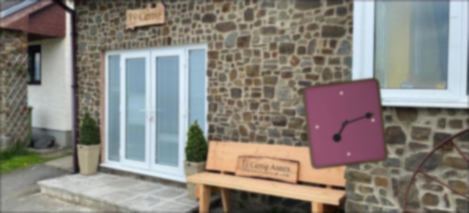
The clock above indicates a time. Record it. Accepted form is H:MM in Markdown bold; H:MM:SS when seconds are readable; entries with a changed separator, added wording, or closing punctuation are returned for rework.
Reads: **7:13**
